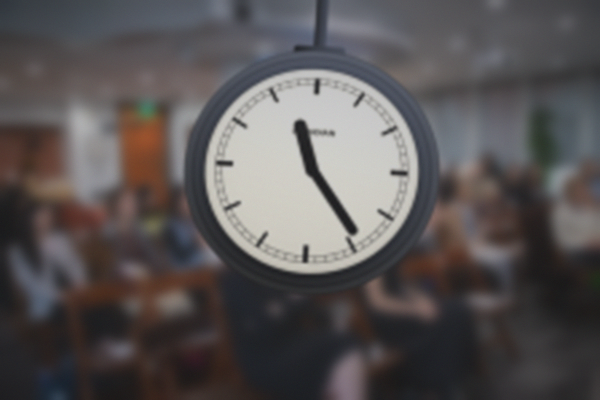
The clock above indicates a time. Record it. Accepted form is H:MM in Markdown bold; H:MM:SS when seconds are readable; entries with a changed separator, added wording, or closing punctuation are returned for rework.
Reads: **11:24**
